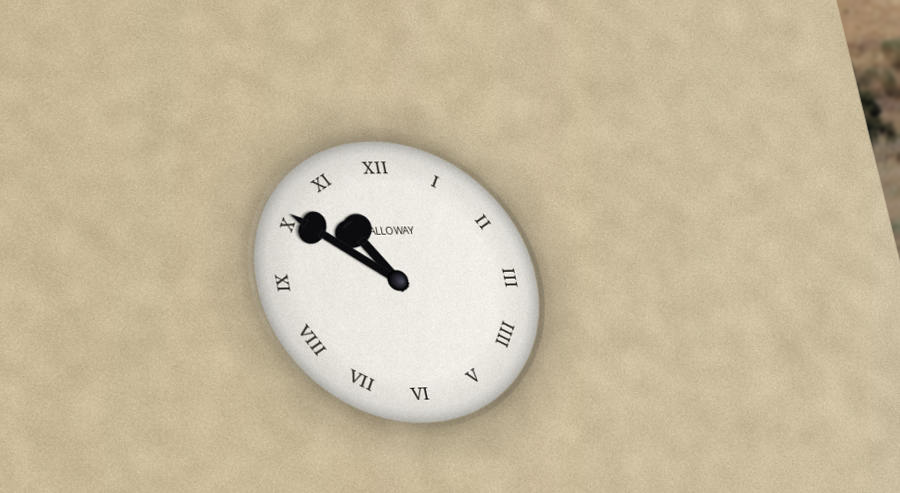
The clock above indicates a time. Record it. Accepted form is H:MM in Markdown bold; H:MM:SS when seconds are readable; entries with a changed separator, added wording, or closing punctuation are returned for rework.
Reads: **10:51**
